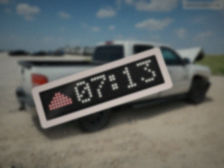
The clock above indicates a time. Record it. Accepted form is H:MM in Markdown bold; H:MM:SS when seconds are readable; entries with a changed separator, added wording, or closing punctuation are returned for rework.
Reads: **7:13**
